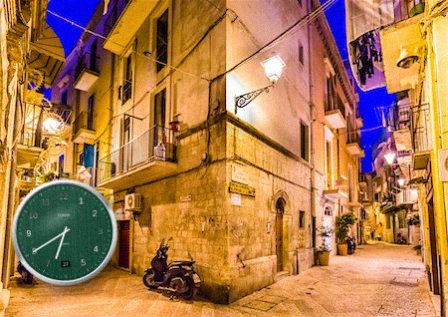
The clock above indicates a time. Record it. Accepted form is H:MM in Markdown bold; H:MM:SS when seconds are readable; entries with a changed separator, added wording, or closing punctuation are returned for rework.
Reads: **6:40**
